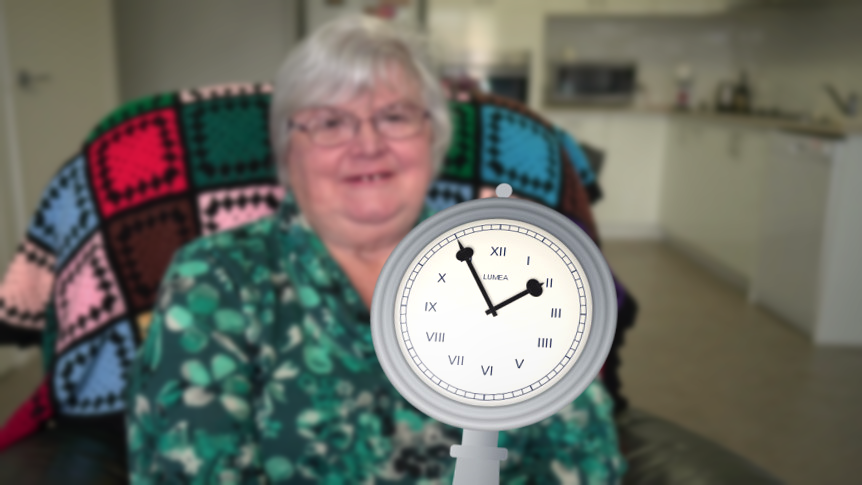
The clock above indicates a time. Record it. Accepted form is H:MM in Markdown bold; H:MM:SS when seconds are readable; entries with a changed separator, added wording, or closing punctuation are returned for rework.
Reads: **1:55**
